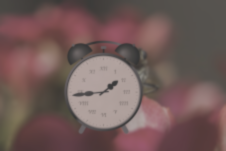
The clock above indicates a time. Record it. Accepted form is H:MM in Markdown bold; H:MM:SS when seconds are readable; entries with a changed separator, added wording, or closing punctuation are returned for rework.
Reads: **1:44**
